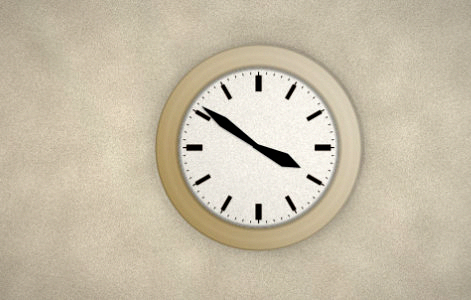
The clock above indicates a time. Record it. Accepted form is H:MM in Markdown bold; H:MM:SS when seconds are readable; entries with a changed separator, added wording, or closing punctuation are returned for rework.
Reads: **3:51**
